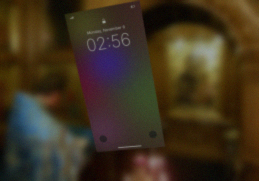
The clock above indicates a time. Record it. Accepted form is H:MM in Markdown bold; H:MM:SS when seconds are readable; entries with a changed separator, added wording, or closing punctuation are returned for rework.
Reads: **2:56**
